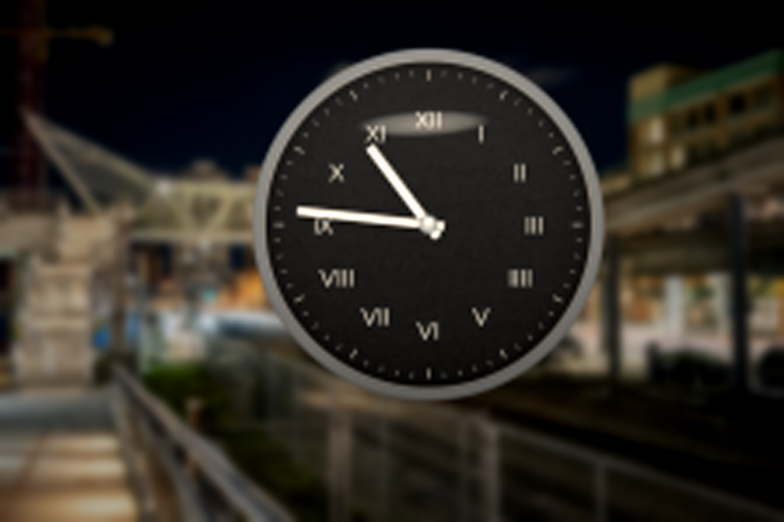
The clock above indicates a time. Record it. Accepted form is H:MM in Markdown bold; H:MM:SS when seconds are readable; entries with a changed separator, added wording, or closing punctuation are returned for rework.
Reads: **10:46**
